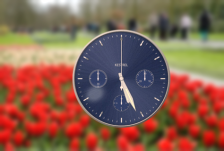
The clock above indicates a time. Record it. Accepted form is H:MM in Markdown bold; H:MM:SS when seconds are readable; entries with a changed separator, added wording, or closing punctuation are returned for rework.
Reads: **5:26**
